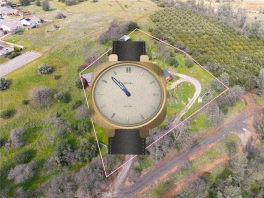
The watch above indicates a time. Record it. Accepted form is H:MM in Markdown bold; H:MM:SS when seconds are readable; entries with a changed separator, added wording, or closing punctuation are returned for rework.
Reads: **10:53**
